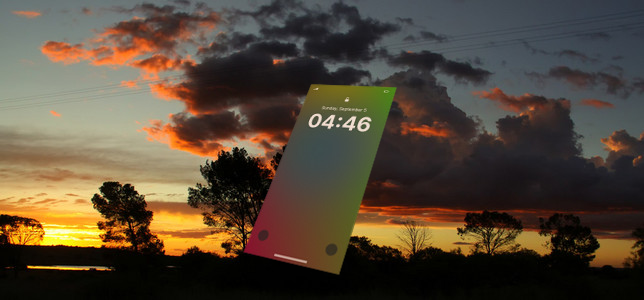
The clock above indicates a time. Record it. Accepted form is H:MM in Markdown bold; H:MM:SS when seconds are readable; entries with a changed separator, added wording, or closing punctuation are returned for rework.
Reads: **4:46**
